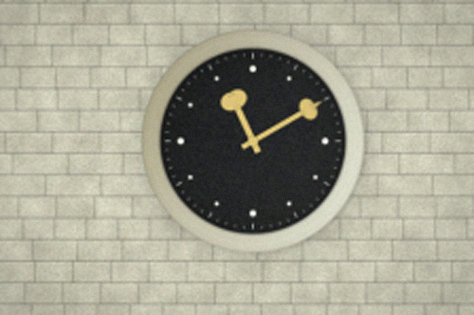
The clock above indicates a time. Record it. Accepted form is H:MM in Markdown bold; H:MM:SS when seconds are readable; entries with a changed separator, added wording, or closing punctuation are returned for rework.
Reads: **11:10**
